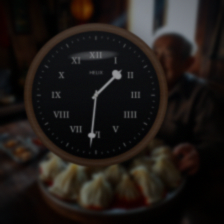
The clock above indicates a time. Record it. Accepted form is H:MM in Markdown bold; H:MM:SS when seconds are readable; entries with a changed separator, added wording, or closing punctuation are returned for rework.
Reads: **1:31**
